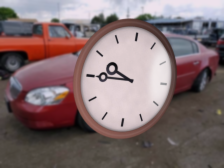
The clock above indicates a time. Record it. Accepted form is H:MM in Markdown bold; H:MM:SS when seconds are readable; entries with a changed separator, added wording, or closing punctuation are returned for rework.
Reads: **9:45**
